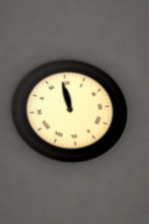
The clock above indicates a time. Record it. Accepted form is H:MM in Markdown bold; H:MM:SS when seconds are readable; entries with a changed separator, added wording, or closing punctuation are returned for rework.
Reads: **11:59**
